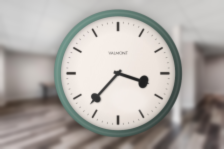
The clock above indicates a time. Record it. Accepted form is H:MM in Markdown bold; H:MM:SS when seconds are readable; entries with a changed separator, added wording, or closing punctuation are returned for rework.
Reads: **3:37**
